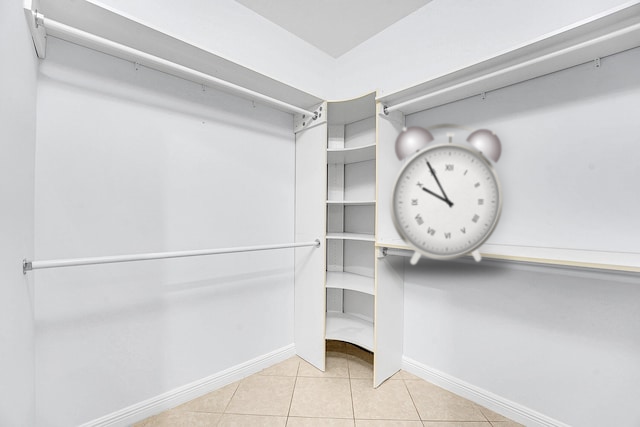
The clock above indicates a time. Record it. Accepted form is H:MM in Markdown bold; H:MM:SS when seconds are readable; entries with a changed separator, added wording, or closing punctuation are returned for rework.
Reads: **9:55**
